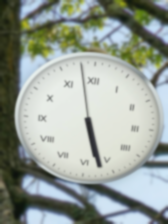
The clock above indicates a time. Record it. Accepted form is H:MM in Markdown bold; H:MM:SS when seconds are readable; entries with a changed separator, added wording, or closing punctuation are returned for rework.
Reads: **5:26:58**
